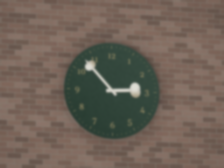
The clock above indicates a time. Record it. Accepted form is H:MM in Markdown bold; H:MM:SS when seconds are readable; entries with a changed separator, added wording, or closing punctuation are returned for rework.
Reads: **2:53**
